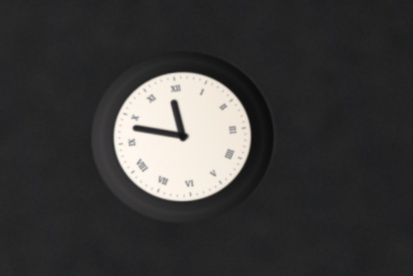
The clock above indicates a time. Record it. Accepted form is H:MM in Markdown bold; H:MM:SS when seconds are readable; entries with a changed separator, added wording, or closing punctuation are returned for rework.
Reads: **11:48**
